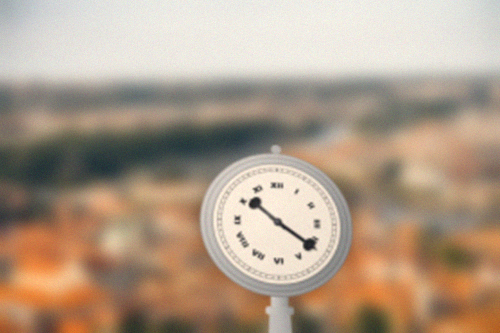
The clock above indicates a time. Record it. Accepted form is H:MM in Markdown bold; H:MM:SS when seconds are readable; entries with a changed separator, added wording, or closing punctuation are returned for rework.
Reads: **10:21**
